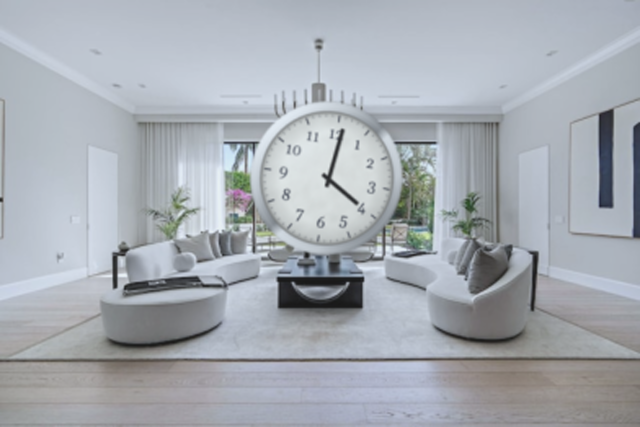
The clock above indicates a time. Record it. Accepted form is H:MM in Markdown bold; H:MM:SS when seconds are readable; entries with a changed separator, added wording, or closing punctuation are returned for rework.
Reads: **4:01**
